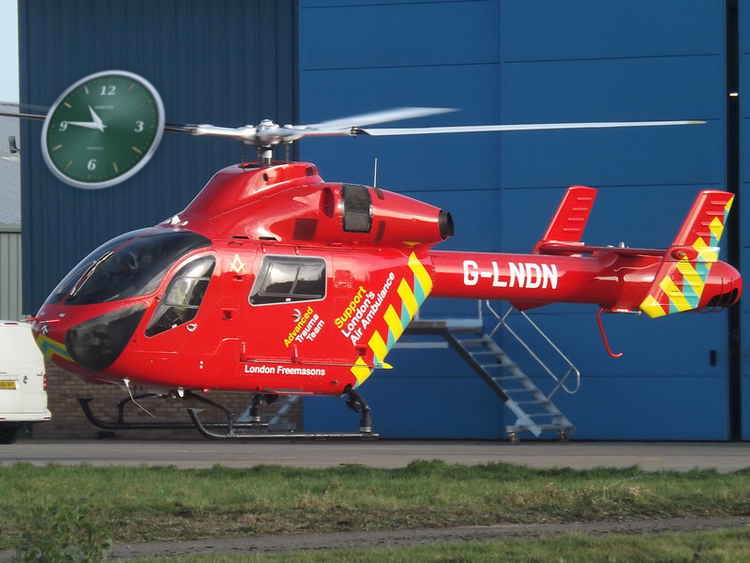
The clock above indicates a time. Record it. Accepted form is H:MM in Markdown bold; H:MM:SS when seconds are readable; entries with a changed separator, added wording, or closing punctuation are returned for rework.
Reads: **10:46**
